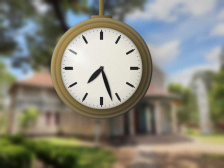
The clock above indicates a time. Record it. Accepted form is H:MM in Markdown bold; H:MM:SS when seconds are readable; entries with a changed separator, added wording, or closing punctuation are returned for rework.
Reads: **7:27**
